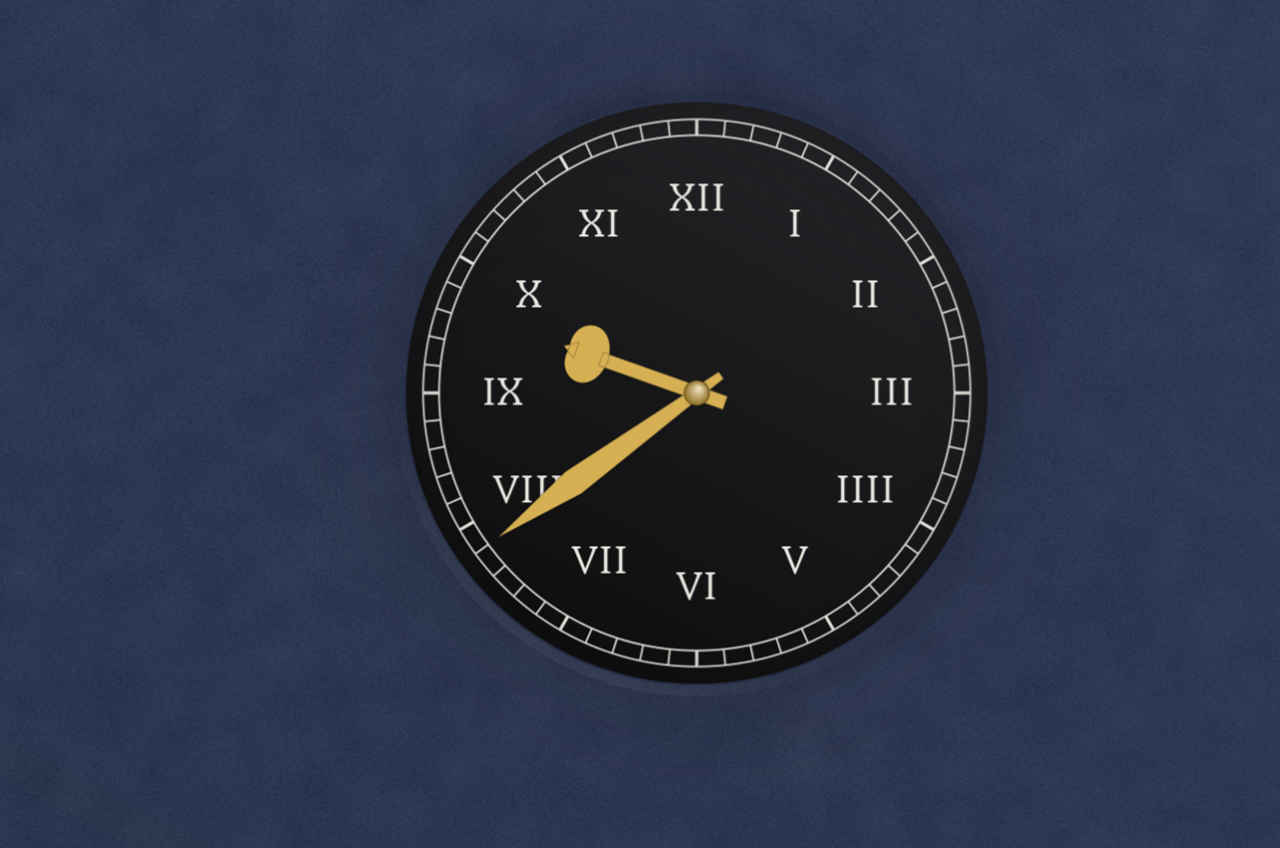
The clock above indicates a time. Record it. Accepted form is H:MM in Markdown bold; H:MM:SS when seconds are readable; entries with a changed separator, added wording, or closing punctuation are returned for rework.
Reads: **9:39**
